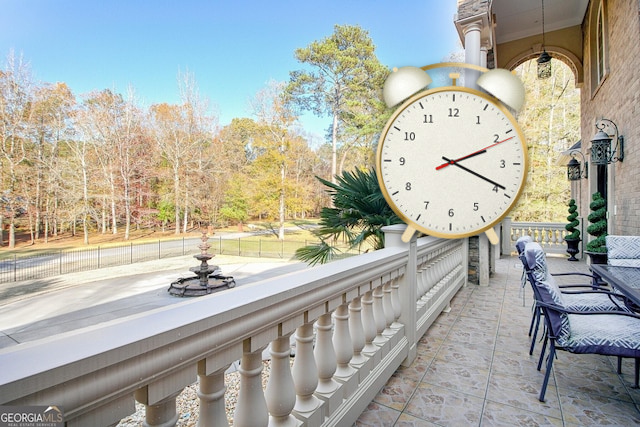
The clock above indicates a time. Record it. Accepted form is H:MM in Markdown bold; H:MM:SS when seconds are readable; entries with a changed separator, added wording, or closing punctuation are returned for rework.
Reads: **2:19:11**
